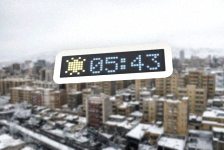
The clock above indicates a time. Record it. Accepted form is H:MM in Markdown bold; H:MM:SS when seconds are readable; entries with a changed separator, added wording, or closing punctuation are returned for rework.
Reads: **5:43**
